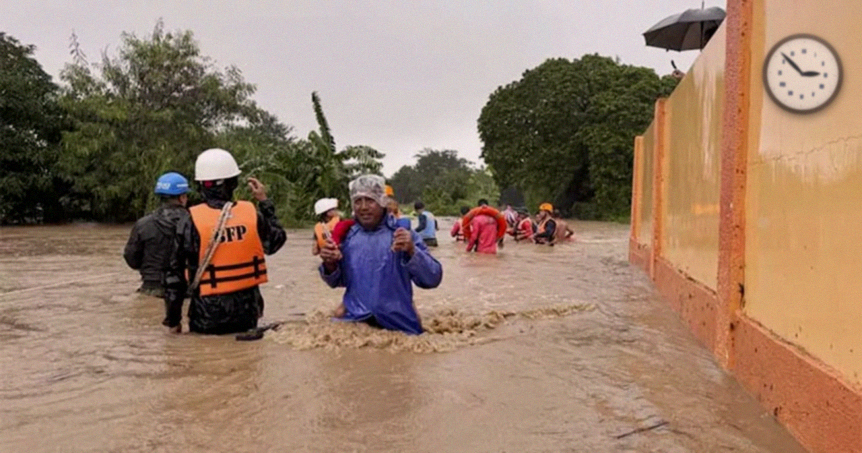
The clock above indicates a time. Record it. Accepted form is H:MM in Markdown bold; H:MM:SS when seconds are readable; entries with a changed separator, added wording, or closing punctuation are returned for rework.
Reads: **2:52**
